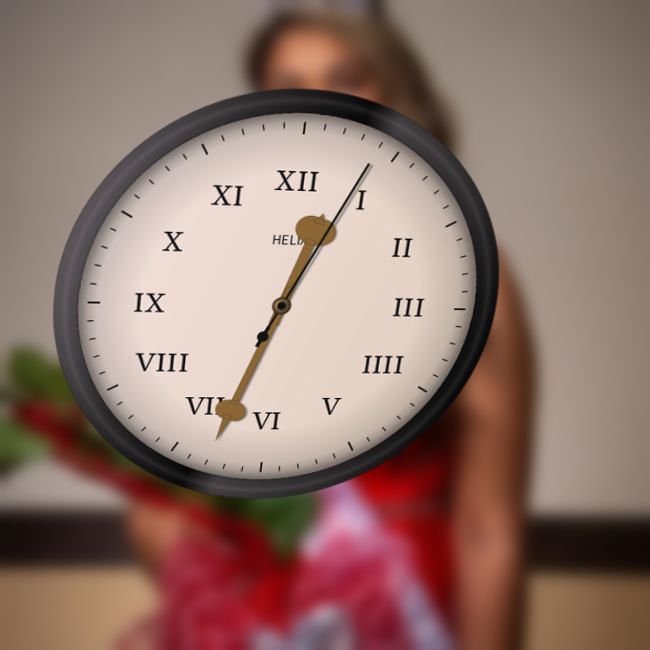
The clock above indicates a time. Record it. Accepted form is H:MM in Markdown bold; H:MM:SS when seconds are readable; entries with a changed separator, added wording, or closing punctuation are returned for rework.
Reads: **12:33:04**
